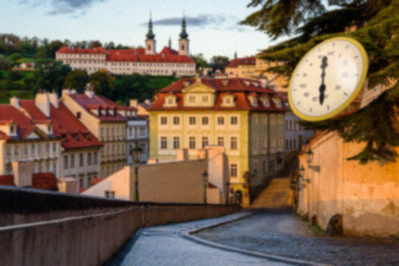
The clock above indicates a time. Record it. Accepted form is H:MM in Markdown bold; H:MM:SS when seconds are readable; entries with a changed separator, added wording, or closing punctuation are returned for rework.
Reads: **11:27**
